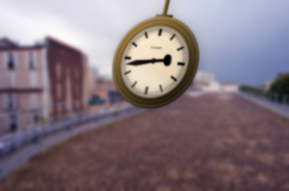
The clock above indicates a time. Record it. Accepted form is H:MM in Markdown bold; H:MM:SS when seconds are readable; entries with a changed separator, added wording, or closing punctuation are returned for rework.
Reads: **2:43**
